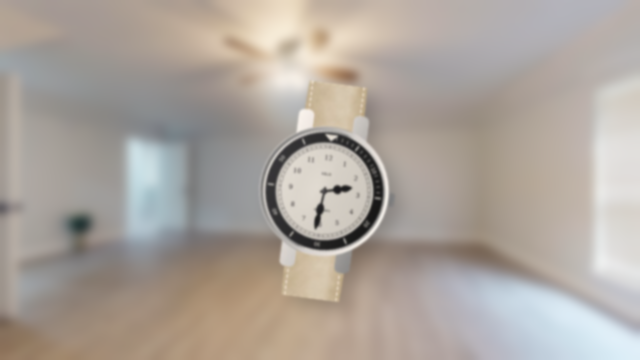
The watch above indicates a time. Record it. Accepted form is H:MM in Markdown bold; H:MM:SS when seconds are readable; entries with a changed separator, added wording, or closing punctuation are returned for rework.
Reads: **2:31**
